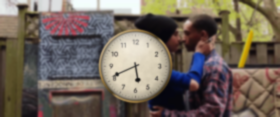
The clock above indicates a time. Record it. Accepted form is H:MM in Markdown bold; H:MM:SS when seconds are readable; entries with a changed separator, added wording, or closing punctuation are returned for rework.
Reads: **5:41**
